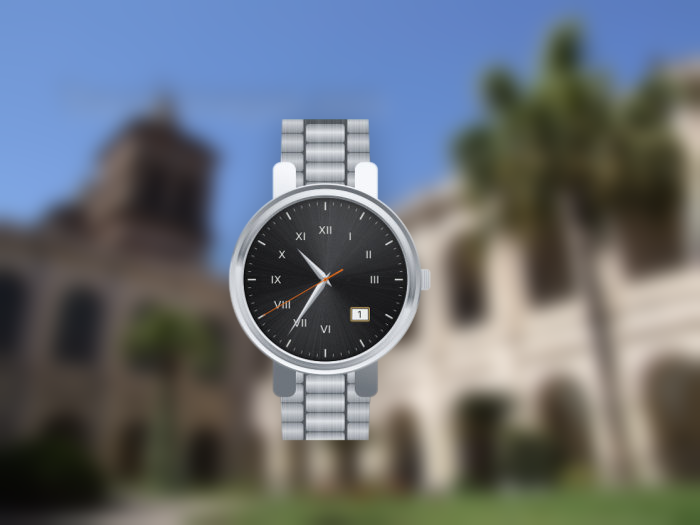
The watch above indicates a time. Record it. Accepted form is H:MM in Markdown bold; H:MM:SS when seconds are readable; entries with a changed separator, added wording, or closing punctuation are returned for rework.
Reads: **10:35:40**
